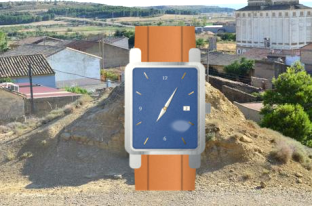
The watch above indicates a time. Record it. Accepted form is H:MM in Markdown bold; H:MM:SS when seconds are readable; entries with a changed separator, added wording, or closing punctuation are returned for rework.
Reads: **7:05**
